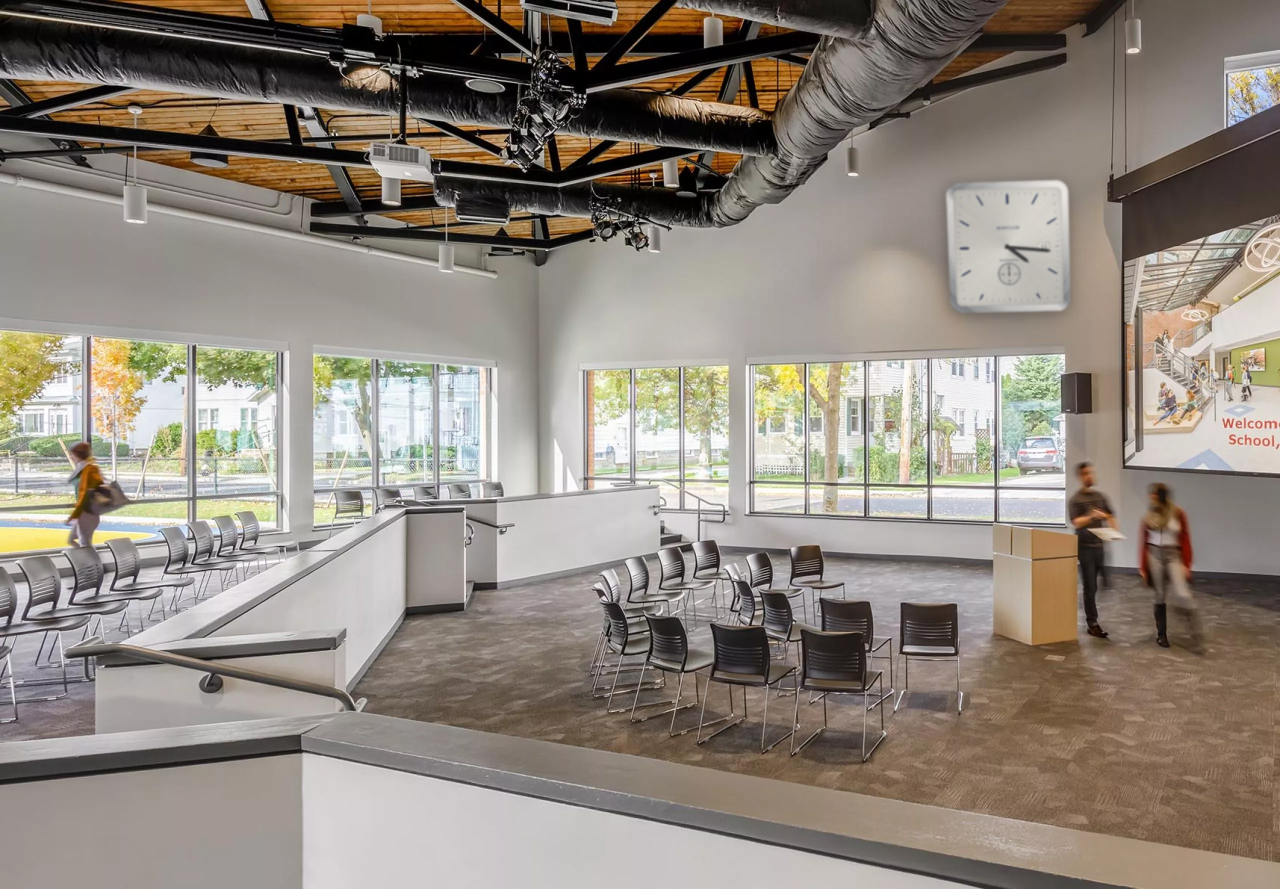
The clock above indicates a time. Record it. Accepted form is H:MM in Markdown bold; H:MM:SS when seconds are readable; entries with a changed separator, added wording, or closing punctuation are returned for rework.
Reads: **4:16**
